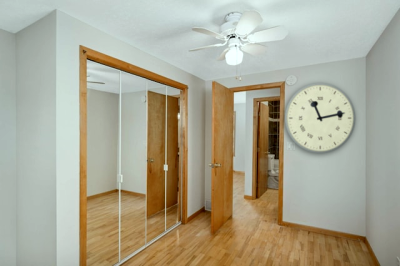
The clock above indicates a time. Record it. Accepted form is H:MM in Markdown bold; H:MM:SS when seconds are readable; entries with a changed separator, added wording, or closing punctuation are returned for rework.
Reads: **11:13**
